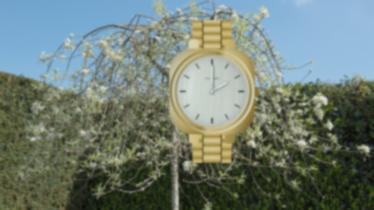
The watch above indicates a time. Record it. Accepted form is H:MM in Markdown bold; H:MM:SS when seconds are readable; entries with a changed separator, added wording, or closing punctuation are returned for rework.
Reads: **2:00**
